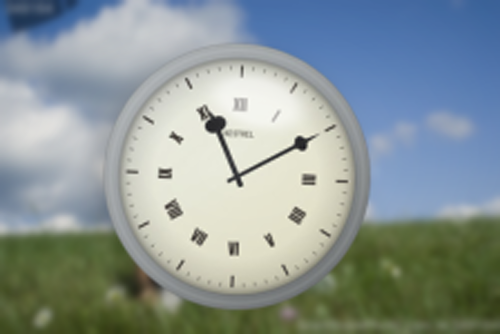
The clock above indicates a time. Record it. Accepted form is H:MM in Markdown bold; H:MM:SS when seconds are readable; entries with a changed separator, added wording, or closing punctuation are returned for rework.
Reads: **11:10**
